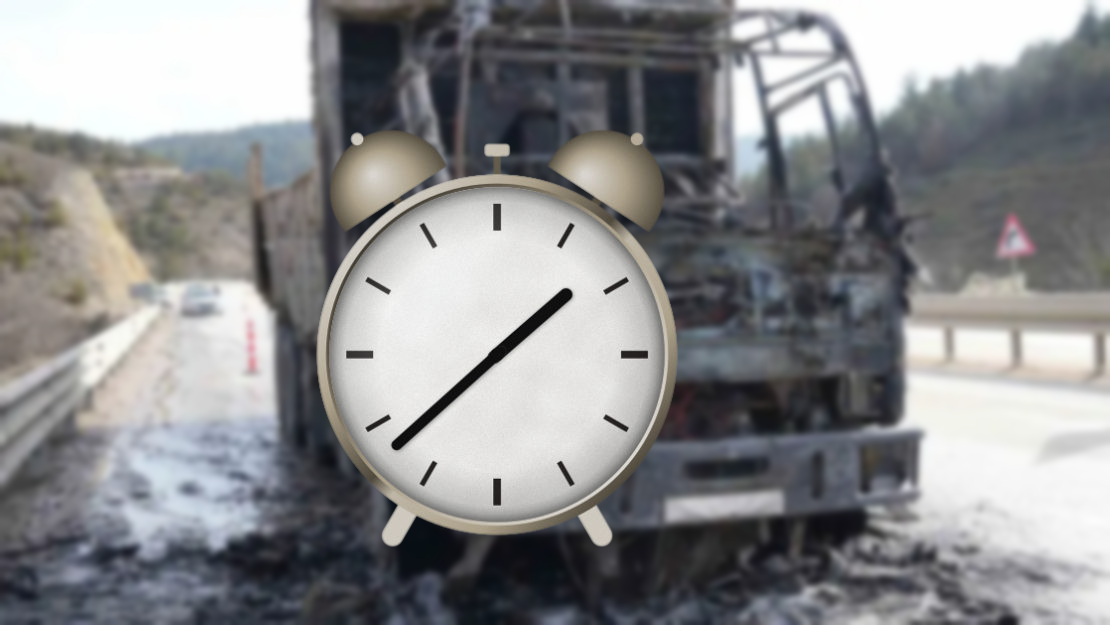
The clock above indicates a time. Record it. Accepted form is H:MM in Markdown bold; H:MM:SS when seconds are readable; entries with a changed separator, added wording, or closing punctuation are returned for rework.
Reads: **1:38**
